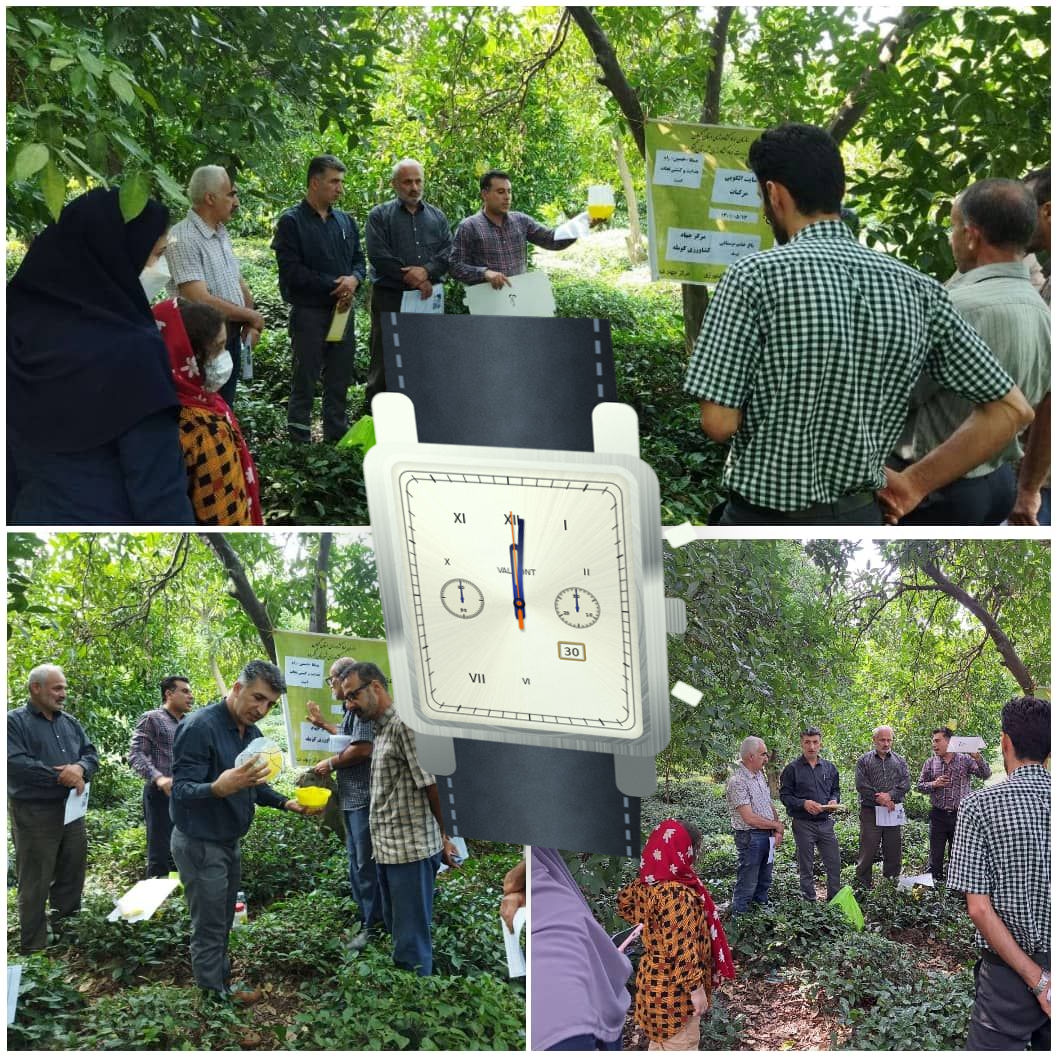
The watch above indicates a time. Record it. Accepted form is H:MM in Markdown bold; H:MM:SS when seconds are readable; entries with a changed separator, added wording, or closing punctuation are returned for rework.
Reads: **12:01**
